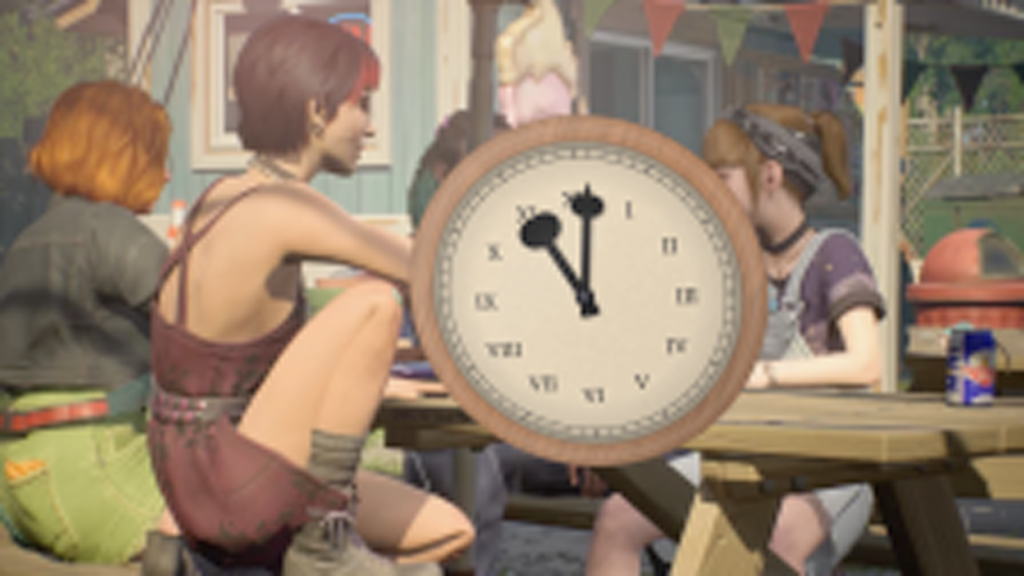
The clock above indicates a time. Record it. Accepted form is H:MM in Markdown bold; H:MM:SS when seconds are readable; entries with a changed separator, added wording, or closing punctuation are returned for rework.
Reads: **11:01**
